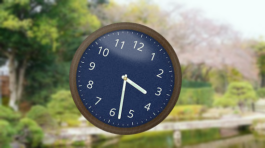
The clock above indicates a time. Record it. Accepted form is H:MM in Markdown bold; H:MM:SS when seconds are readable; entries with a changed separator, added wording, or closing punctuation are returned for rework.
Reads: **3:28**
